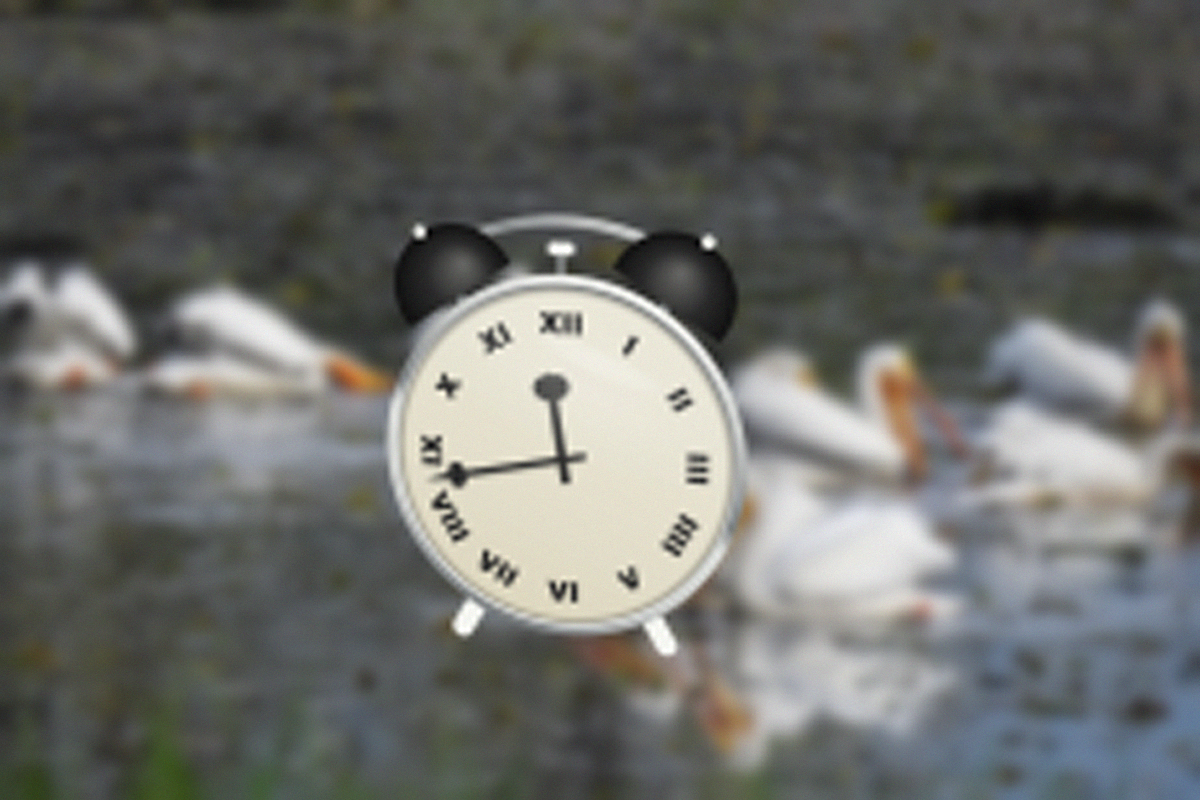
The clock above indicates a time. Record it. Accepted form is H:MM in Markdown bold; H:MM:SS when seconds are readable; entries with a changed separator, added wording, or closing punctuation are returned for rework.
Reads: **11:43**
